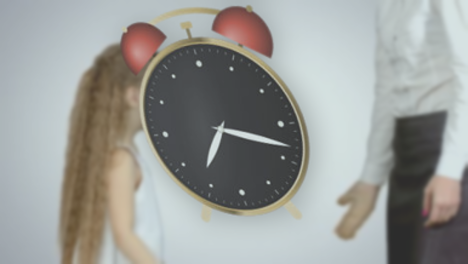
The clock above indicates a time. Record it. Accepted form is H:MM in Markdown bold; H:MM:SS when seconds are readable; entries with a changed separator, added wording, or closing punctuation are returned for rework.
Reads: **7:18**
